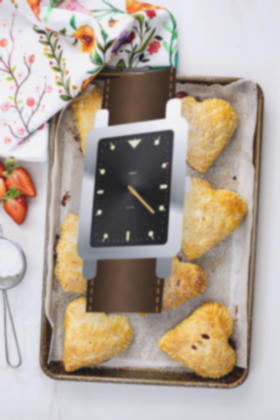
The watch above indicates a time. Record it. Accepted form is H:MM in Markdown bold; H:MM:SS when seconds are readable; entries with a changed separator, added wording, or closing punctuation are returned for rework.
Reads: **4:22**
